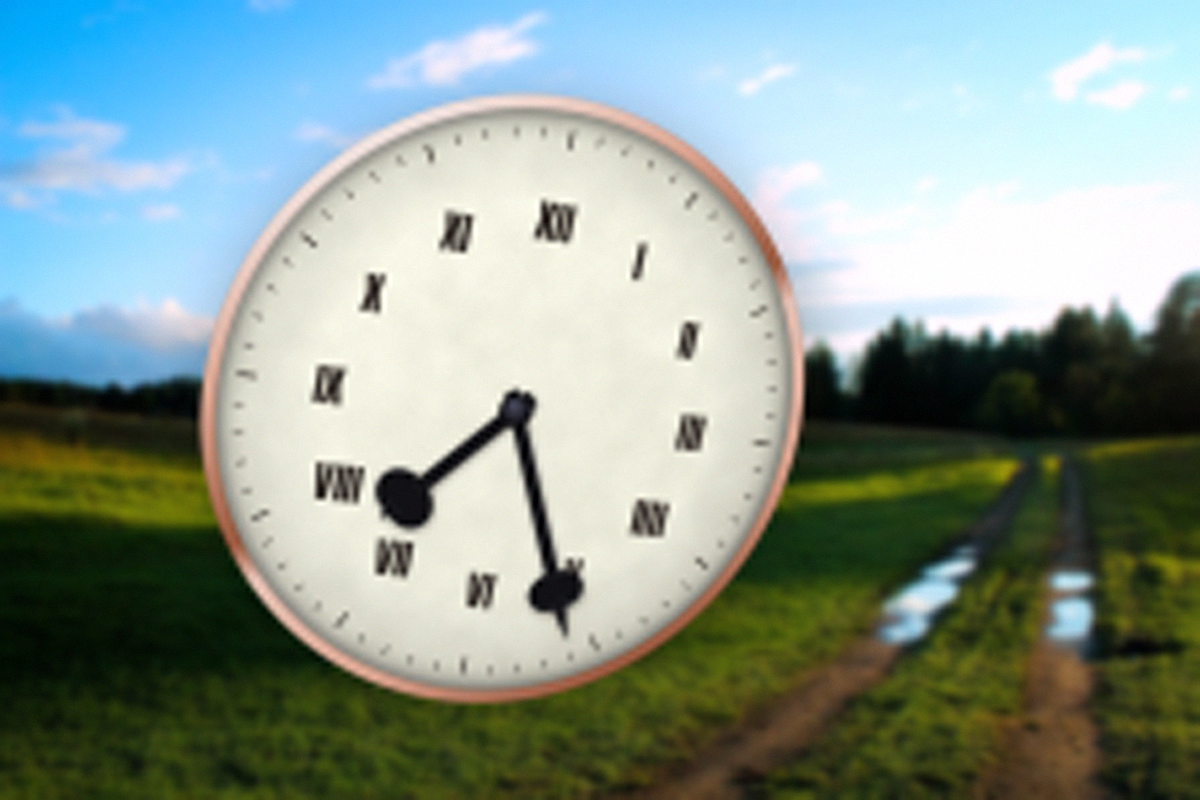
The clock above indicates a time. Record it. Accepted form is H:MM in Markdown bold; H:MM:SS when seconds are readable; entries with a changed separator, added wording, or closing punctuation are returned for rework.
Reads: **7:26**
